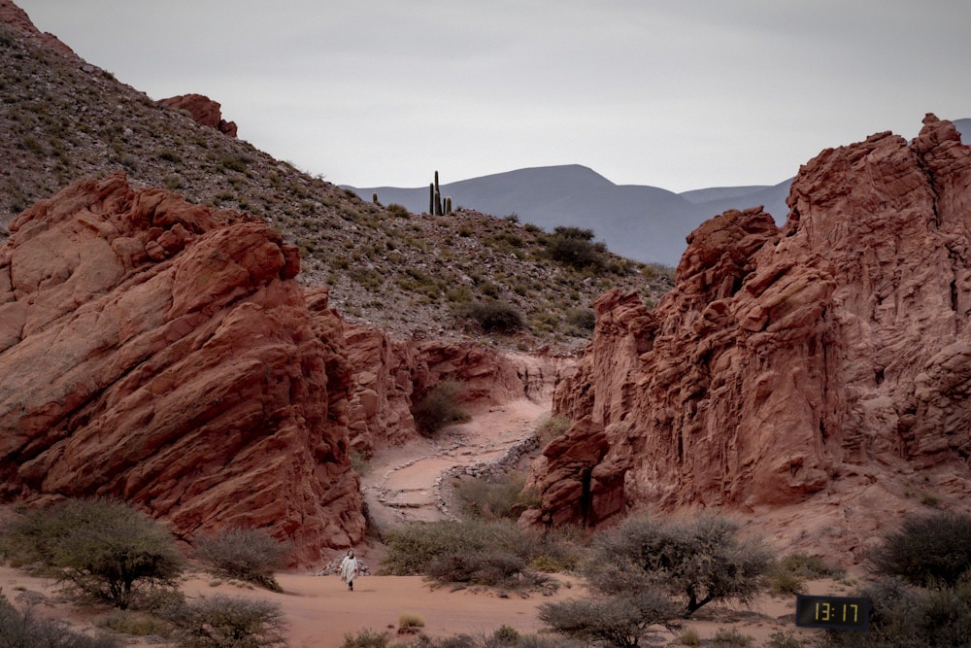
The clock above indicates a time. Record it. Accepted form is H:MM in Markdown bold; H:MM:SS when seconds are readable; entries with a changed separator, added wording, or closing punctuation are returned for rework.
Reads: **13:17**
